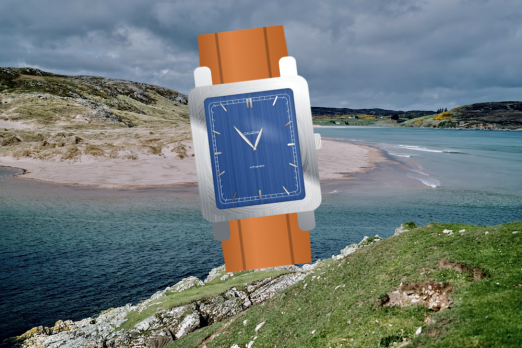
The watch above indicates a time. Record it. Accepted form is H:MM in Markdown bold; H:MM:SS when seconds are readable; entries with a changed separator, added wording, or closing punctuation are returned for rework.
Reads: **12:54**
